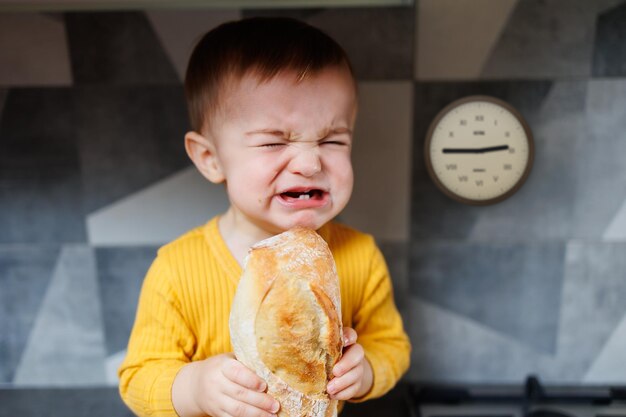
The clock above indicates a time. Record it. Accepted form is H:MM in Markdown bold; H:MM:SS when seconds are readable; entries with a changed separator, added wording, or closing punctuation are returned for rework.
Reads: **2:45**
